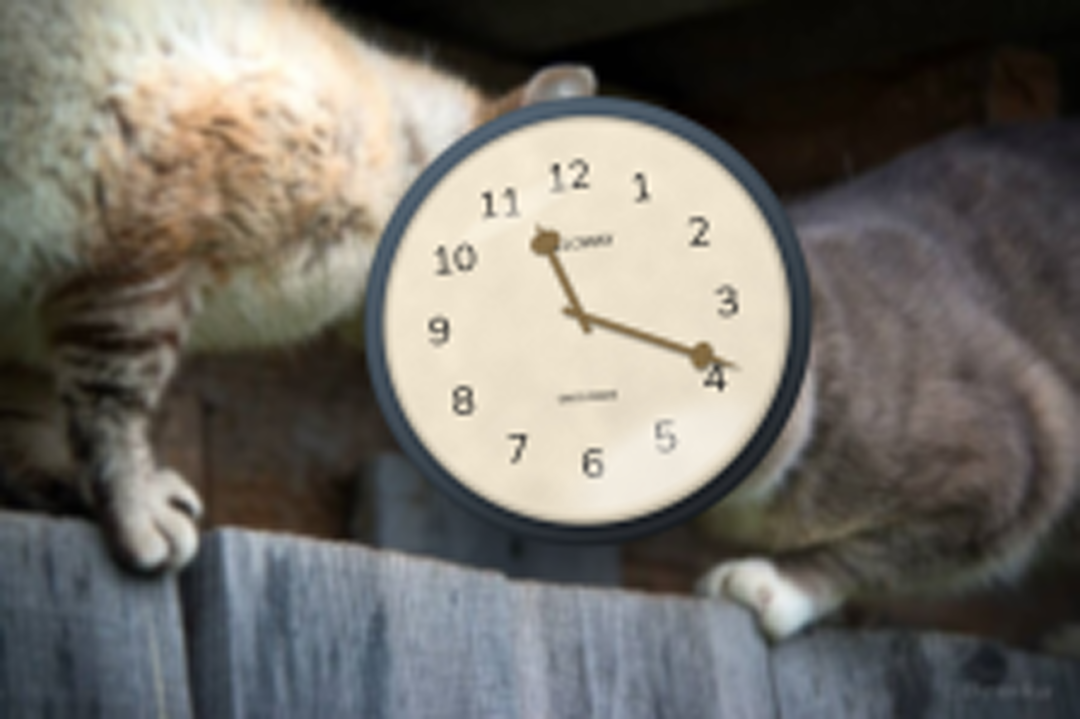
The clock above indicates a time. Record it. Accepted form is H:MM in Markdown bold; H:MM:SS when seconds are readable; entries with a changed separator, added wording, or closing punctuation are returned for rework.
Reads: **11:19**
